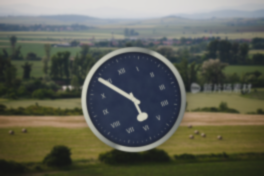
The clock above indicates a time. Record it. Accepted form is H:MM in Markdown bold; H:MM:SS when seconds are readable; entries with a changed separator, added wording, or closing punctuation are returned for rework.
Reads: **5:54**
